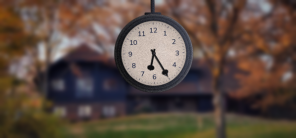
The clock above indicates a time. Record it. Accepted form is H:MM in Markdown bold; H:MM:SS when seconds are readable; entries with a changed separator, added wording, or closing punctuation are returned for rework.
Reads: **6:25**
